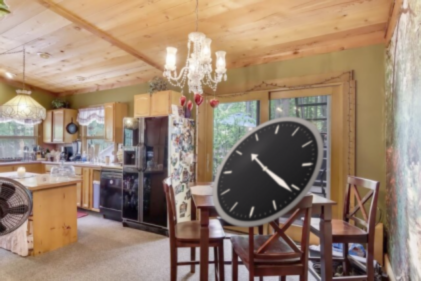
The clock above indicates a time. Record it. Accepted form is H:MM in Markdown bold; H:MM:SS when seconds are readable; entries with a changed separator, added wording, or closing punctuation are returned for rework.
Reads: **10:21**
